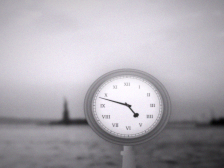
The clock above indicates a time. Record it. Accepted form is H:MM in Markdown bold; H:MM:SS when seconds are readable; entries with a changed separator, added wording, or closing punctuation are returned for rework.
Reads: **4:48**
